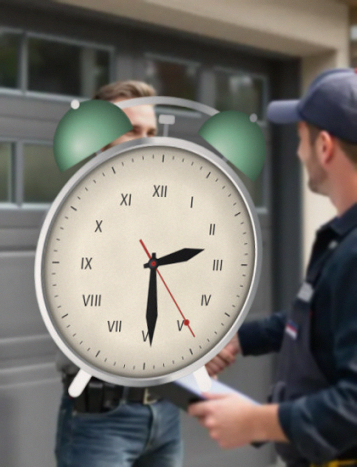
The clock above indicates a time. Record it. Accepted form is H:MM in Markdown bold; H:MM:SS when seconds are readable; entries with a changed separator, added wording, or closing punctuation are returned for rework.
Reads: **2:29:24**
